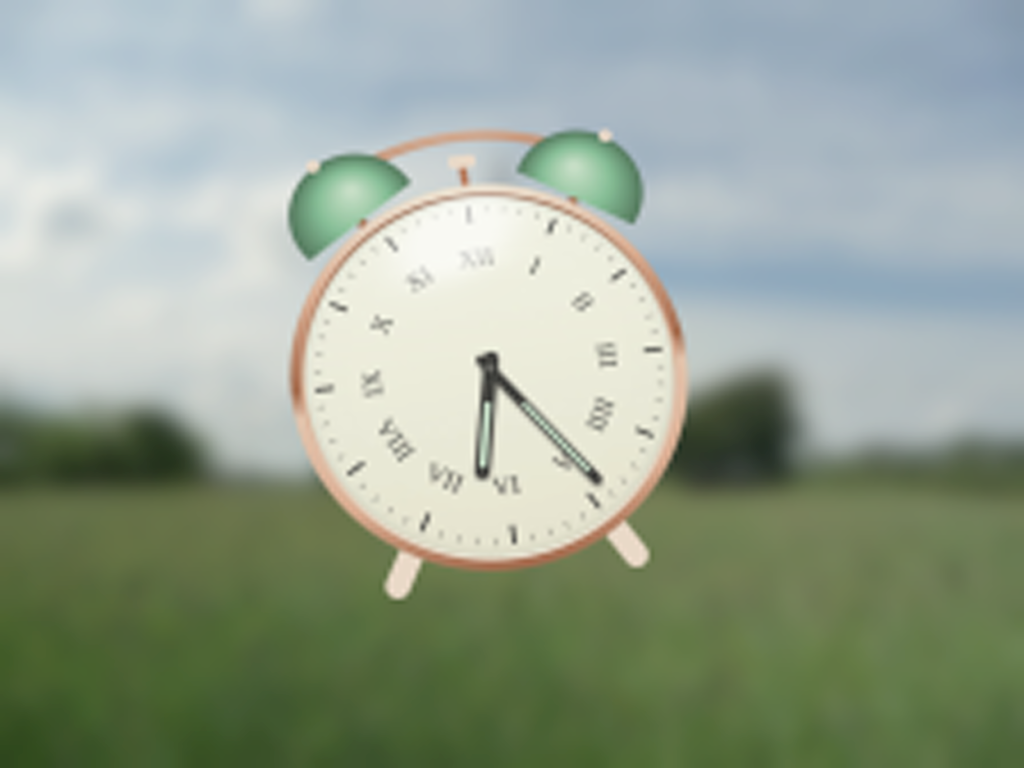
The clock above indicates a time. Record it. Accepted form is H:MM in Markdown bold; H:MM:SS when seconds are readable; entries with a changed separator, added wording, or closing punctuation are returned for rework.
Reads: **6:24**
